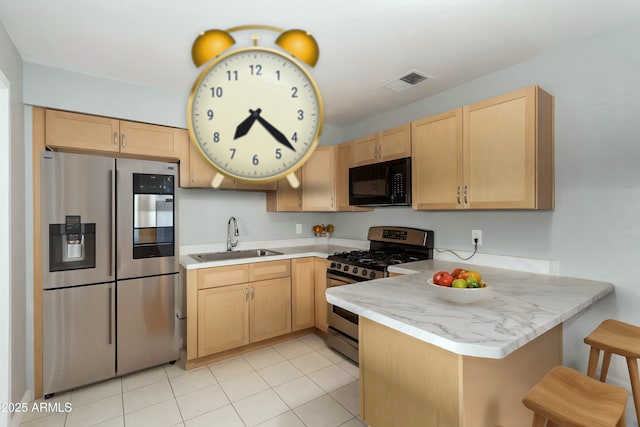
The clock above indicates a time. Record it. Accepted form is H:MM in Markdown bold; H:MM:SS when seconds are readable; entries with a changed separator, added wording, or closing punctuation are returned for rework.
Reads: **7:22**
